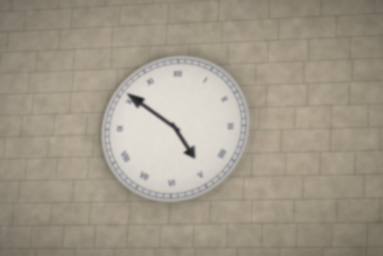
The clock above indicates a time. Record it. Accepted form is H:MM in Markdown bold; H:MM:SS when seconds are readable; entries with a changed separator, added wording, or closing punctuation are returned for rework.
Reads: **4:51**
